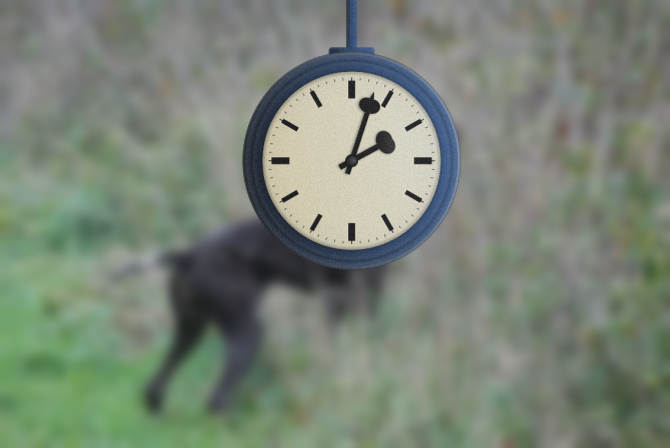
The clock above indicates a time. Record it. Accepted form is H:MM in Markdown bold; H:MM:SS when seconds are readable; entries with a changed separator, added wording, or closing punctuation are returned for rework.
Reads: **2:03**
